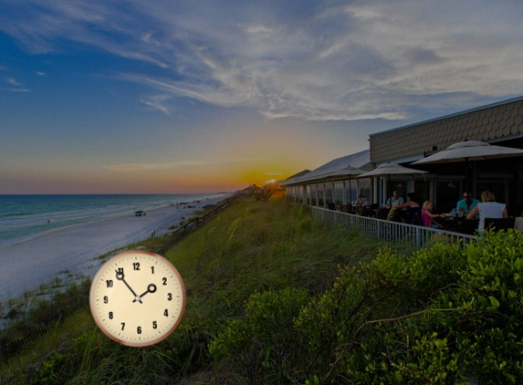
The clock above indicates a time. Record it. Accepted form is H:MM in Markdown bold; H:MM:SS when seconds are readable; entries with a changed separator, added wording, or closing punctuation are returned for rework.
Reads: **1:54**
